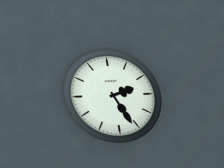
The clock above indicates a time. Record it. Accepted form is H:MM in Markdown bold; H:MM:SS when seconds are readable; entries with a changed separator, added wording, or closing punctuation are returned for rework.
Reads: **2:26**
